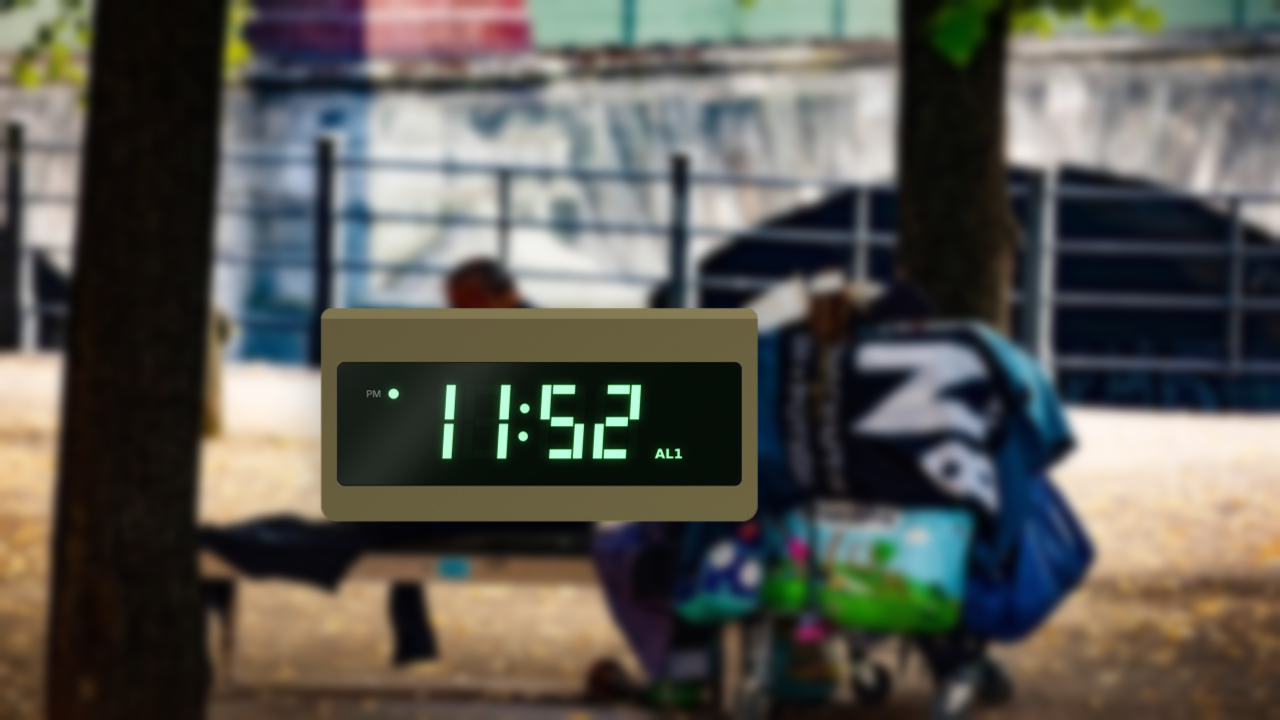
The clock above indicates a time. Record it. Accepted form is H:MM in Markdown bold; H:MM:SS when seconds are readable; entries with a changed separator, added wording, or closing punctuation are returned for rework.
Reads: **11:52**
